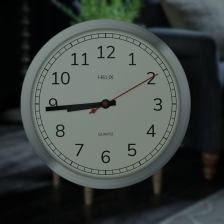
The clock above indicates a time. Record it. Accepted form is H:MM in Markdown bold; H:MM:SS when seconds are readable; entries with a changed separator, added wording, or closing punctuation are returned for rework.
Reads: **8:44:10**
